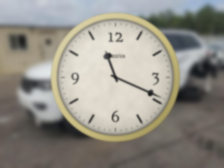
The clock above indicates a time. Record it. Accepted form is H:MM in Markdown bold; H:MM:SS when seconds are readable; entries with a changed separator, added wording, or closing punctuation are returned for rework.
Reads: **11:19**
